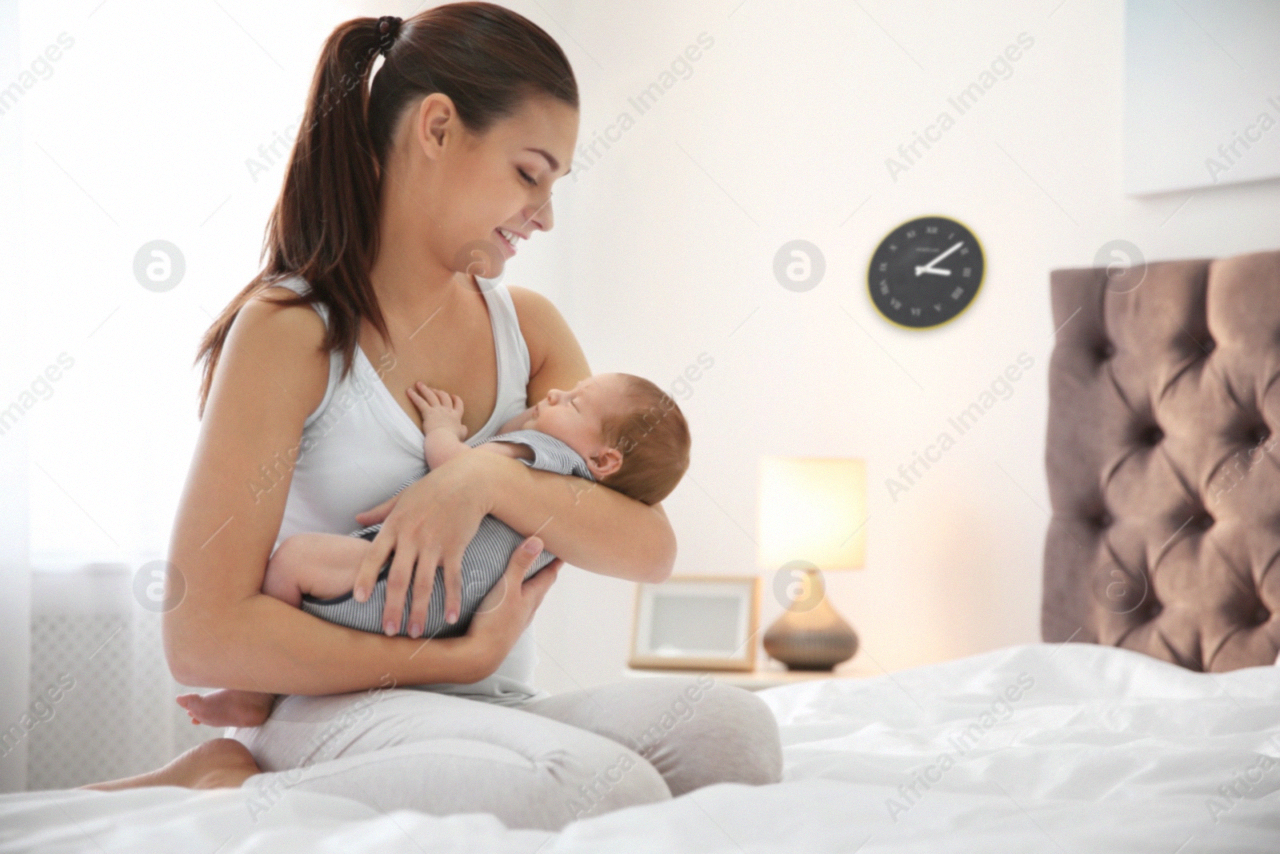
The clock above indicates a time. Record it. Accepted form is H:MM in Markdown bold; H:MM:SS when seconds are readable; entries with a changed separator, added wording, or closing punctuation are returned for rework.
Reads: **3:08**
